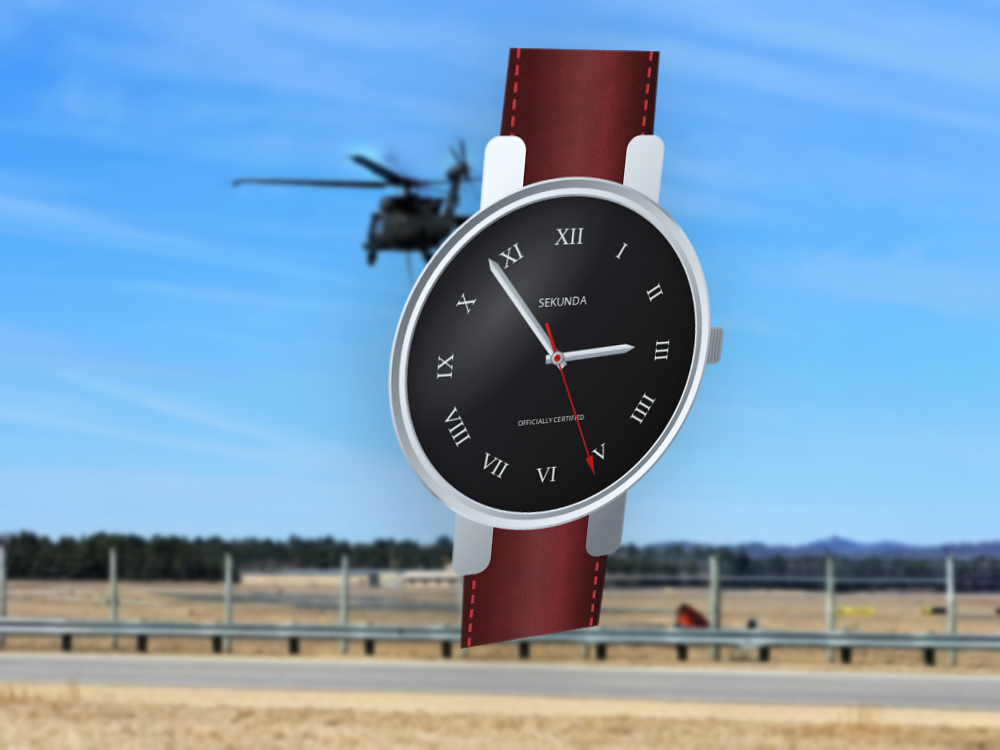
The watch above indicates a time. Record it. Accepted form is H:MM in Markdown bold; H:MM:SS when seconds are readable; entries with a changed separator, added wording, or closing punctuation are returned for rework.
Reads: **2:53:26**
